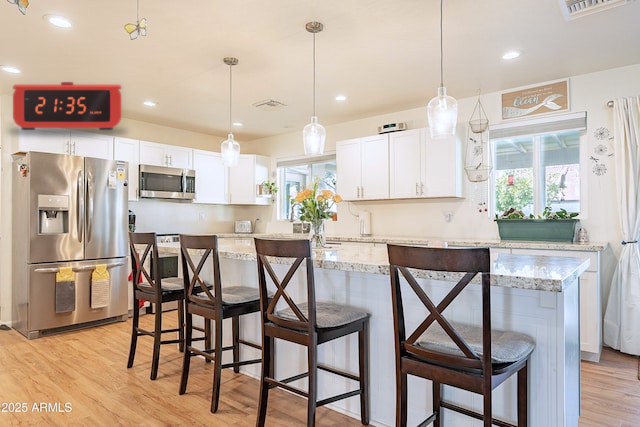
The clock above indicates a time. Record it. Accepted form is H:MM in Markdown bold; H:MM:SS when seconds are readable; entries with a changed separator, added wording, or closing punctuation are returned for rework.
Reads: **21:35**
